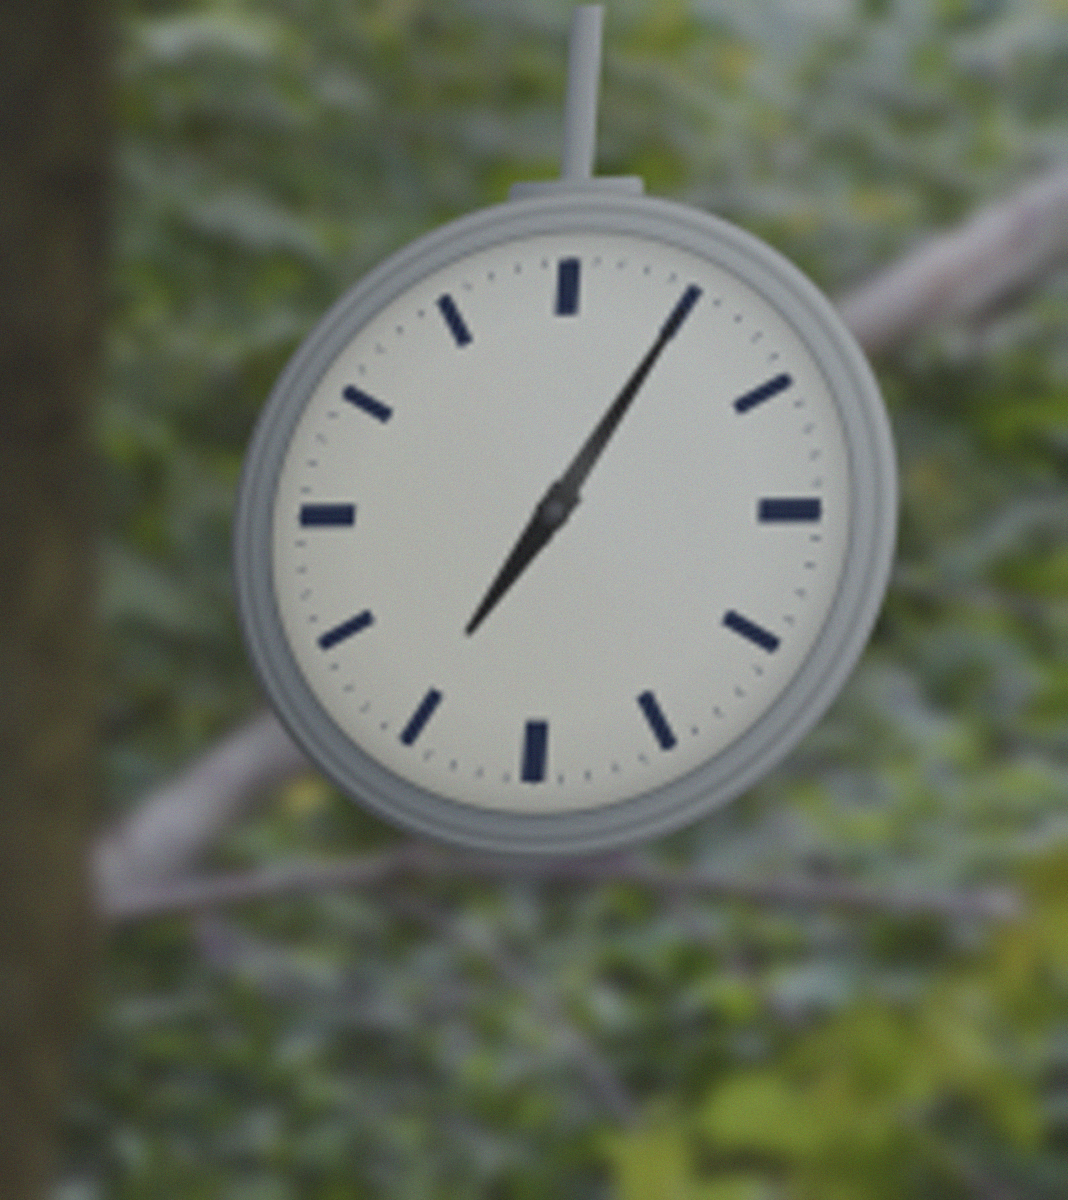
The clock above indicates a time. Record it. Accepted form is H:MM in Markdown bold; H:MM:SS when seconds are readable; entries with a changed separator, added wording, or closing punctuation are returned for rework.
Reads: **7:05**
